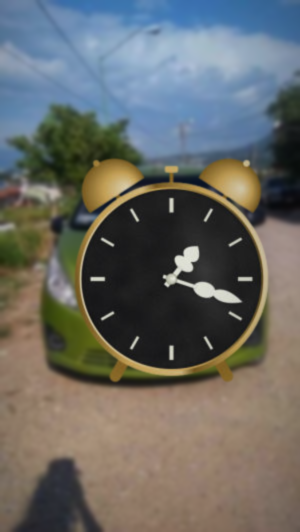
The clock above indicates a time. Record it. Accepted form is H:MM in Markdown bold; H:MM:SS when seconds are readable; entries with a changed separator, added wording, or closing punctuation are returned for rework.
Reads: **1:18**
